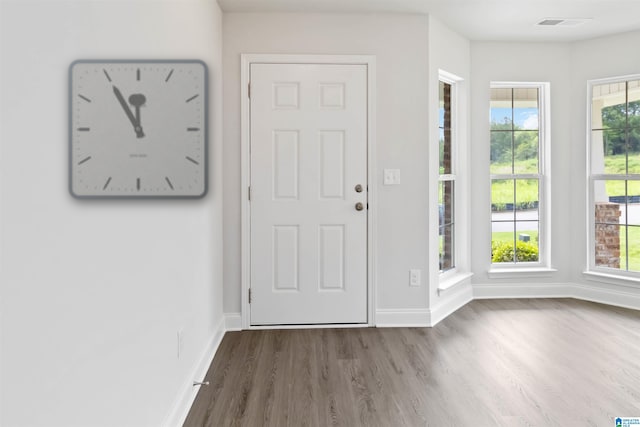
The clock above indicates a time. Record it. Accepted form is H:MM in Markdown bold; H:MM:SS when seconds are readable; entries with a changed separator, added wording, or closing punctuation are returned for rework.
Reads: **11:55**
